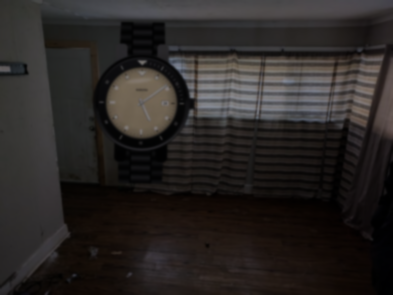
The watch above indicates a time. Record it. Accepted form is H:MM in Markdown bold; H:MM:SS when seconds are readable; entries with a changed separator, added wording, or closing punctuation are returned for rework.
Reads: **5:09**
